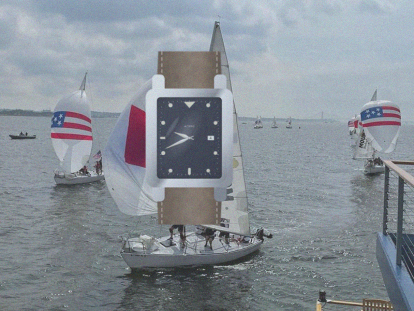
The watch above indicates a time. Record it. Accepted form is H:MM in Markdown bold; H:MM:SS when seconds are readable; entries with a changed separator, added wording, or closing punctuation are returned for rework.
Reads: **9:41**
